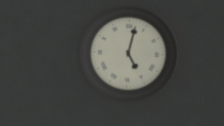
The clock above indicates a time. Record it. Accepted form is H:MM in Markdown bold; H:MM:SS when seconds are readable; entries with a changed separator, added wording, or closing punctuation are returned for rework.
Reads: **5:02**
